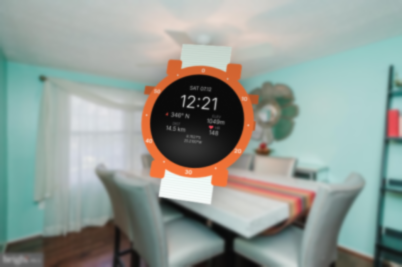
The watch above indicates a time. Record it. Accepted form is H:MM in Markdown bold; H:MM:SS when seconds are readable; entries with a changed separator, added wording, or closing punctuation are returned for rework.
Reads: **12:21**
